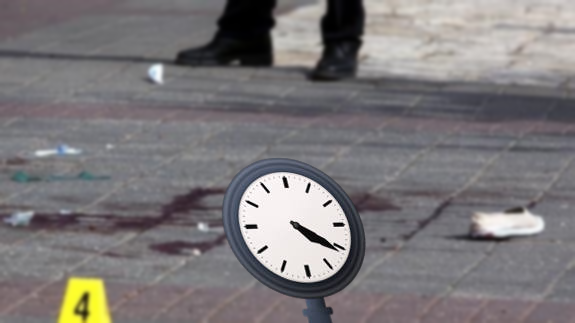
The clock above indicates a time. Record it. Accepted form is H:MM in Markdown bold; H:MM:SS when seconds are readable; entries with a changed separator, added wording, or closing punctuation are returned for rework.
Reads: **4:21**
